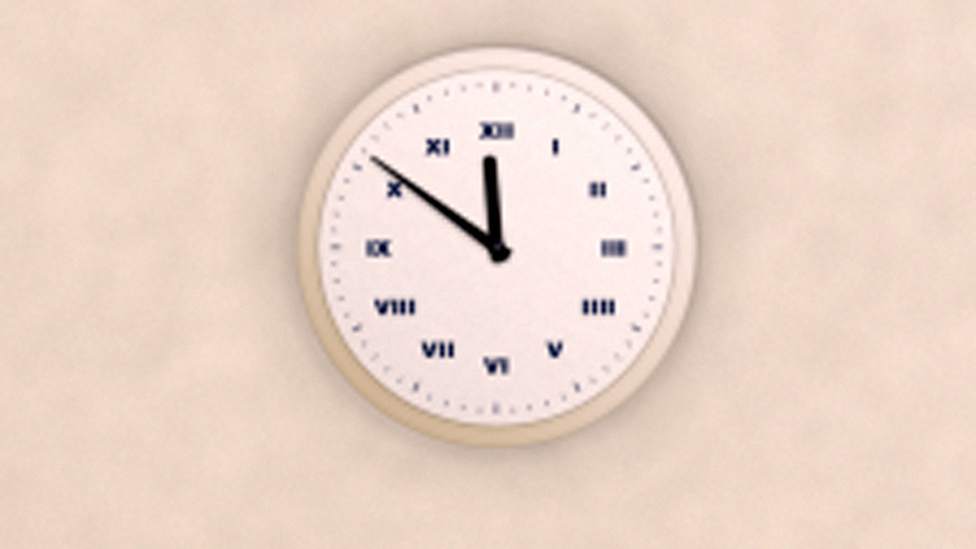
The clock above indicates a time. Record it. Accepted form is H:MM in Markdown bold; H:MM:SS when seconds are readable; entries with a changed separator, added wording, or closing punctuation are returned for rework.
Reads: **11:51**
